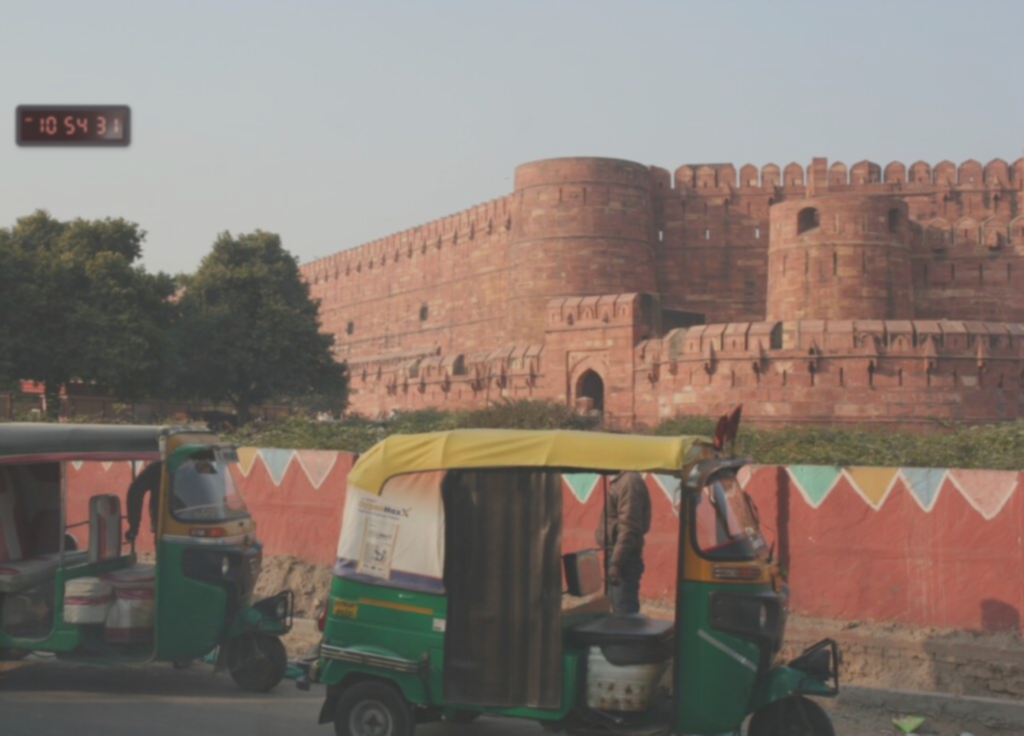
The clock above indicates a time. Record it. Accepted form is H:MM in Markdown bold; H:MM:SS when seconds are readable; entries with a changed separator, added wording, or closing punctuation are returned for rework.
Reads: **10:54:31**
